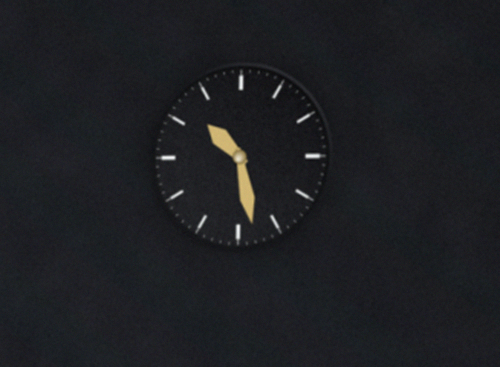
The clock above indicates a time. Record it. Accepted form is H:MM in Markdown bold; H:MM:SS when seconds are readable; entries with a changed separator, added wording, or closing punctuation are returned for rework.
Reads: **10:28**
